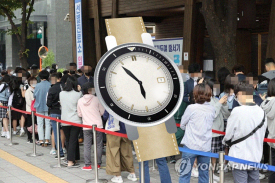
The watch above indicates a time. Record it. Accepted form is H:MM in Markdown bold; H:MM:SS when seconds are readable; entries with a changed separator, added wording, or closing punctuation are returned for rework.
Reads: **5:54**
